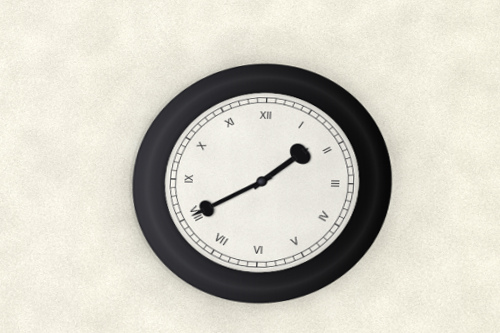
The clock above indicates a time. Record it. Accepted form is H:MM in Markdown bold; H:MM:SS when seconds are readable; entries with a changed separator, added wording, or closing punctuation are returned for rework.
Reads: **1:40**
